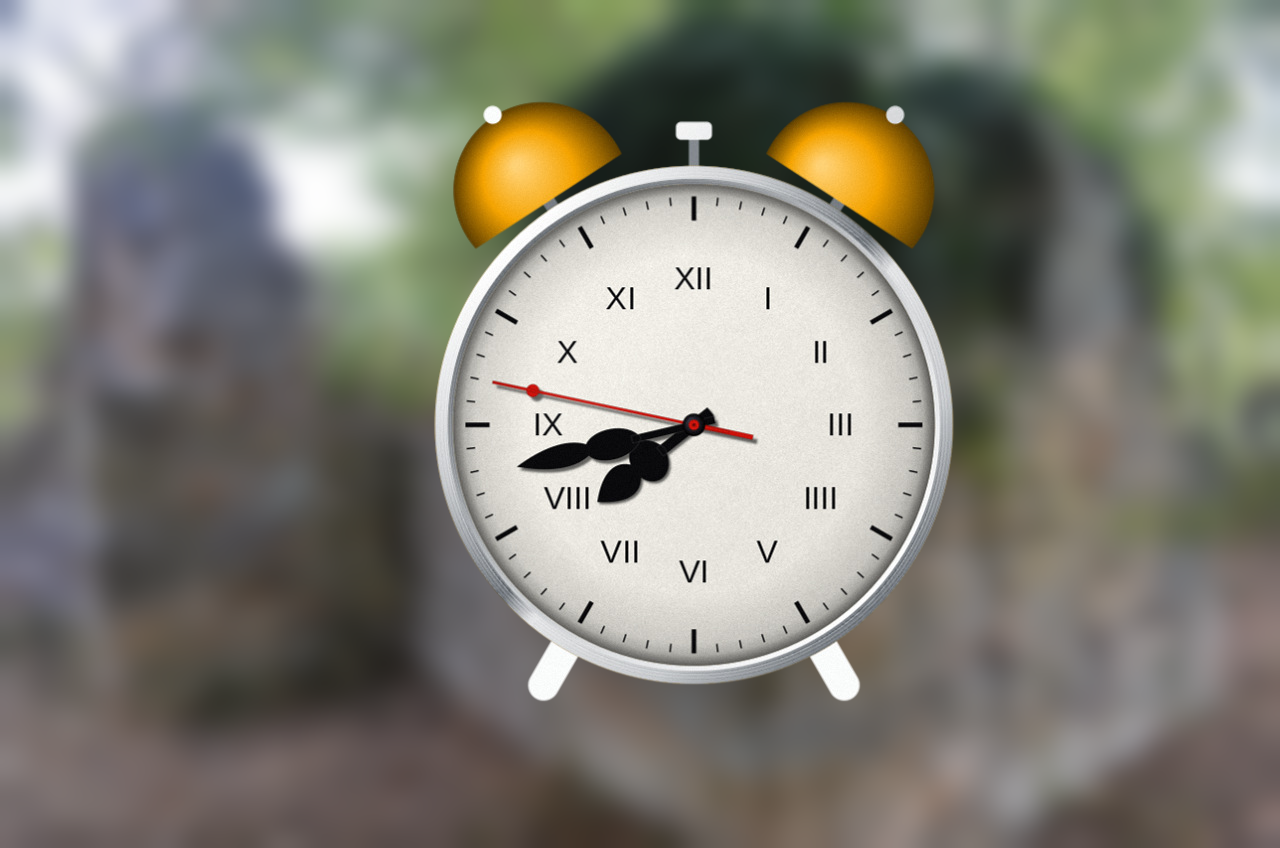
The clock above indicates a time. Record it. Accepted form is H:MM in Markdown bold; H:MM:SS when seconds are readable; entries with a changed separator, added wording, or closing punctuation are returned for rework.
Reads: **7:42:47**
